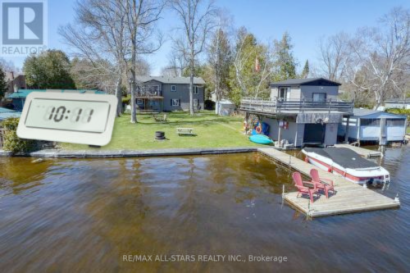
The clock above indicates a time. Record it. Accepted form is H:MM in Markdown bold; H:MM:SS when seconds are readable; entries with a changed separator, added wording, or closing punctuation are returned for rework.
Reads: **10:11**
